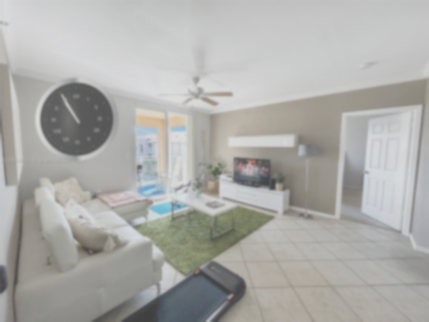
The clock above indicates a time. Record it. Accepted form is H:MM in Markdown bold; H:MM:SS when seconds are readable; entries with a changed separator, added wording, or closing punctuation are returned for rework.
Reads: **10:55**
